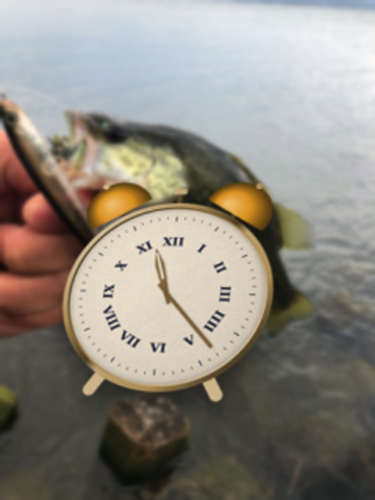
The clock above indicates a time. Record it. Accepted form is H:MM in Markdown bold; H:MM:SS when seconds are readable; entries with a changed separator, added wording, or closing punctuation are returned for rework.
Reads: **11:23**
